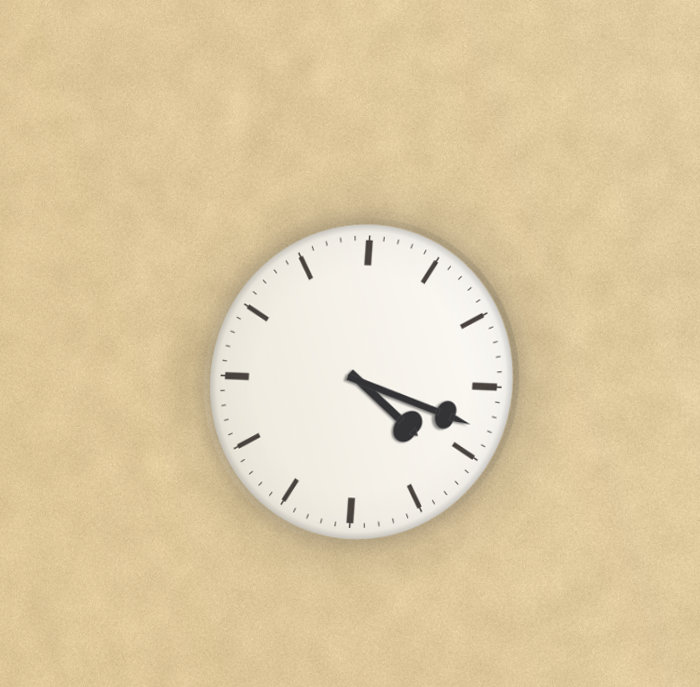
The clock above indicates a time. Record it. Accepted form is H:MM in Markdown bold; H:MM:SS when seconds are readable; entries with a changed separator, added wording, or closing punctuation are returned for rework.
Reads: **4:18**
